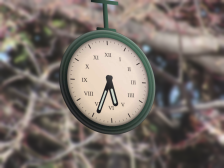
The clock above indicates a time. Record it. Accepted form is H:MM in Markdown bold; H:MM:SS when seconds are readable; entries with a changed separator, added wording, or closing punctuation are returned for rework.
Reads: **5:34**
